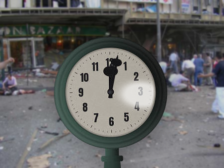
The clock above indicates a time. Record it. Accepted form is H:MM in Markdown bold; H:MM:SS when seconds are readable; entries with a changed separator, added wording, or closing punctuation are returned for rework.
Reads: **12:02**
